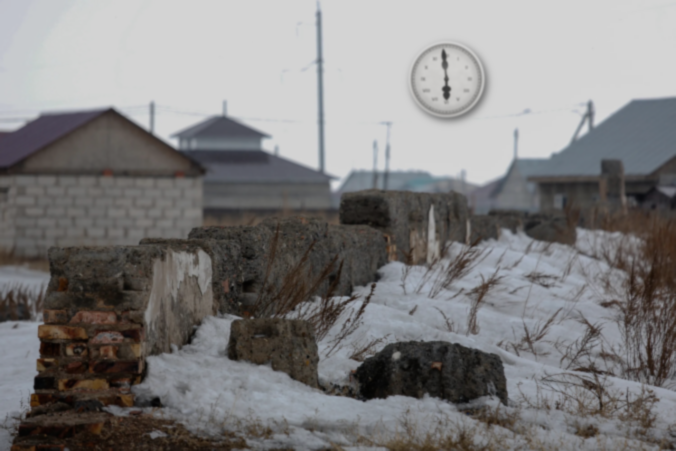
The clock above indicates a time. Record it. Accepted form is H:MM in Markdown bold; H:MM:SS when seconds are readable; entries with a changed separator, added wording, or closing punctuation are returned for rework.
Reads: **5:59**
